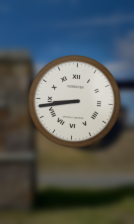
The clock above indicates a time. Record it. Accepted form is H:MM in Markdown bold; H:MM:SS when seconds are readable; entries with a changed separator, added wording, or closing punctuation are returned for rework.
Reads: **8:43**
